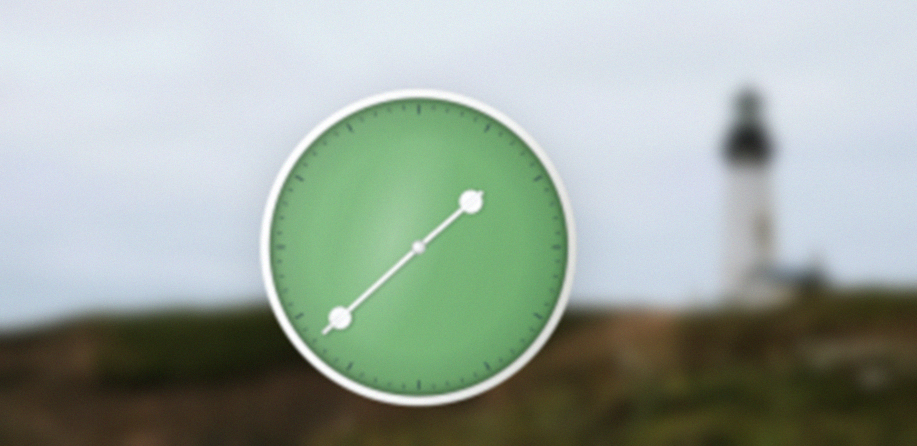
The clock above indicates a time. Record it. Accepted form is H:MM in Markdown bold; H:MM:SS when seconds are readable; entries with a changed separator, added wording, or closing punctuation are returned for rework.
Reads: **1:38**
